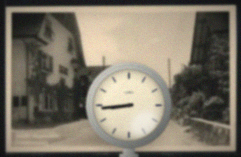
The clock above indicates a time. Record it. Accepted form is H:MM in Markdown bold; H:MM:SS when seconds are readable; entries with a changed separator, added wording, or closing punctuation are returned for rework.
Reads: **8:44**
